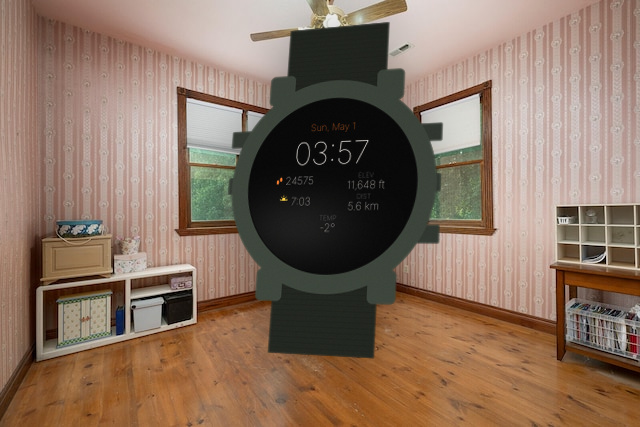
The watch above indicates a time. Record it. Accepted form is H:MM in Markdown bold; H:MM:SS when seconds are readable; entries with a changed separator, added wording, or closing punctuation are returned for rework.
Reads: **3:57**
